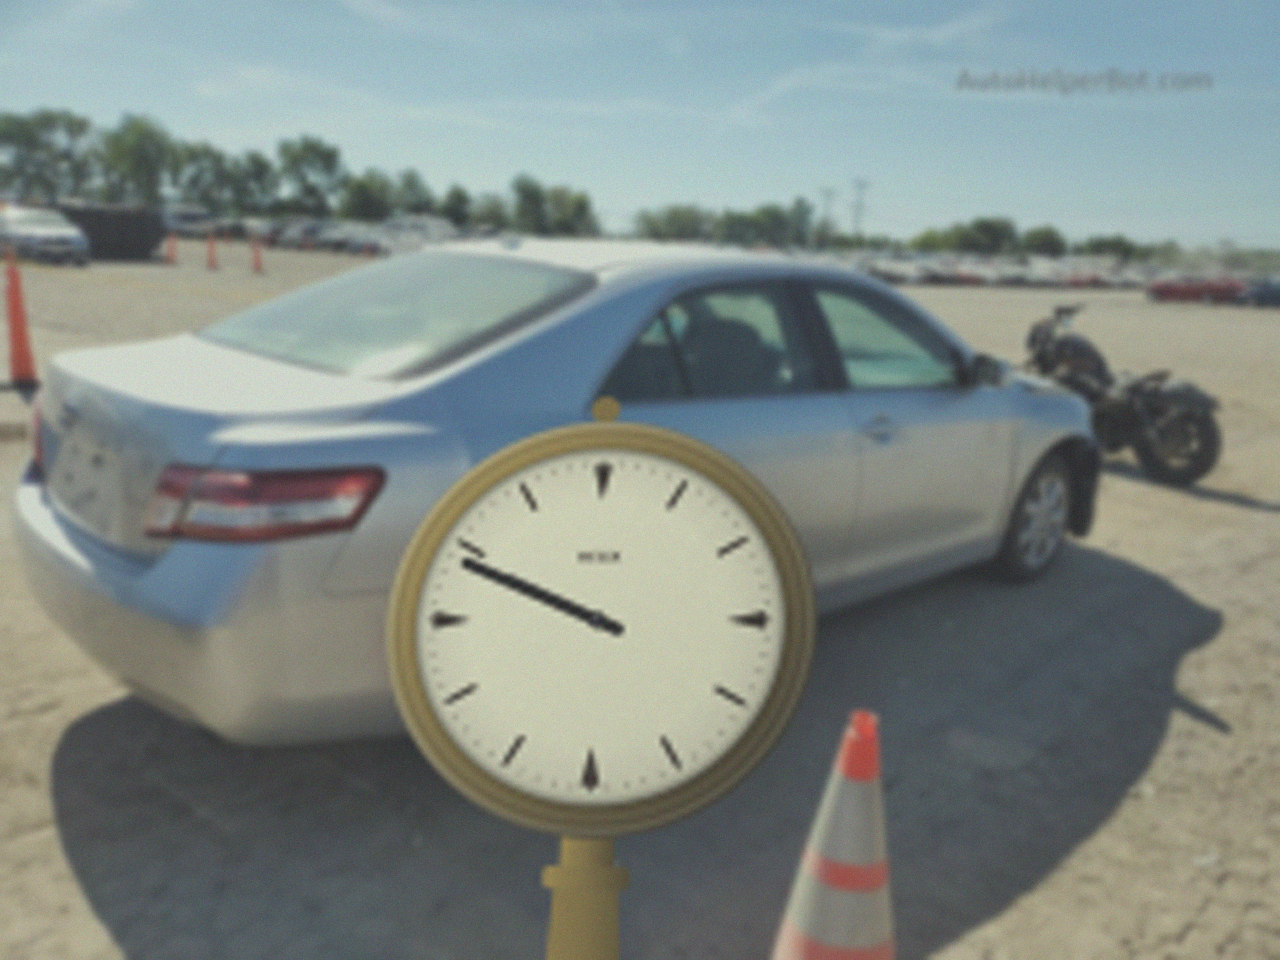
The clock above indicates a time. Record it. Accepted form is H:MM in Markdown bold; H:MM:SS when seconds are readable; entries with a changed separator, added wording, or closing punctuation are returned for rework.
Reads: **9:49**
